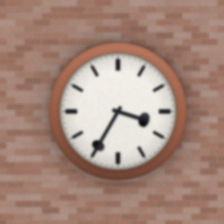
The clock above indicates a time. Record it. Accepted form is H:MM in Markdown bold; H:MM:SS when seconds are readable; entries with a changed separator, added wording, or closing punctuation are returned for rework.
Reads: **3:35**
